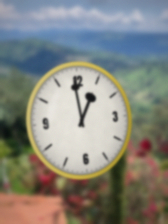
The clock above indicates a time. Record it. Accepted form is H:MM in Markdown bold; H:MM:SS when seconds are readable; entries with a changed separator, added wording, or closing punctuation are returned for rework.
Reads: **12:59**
